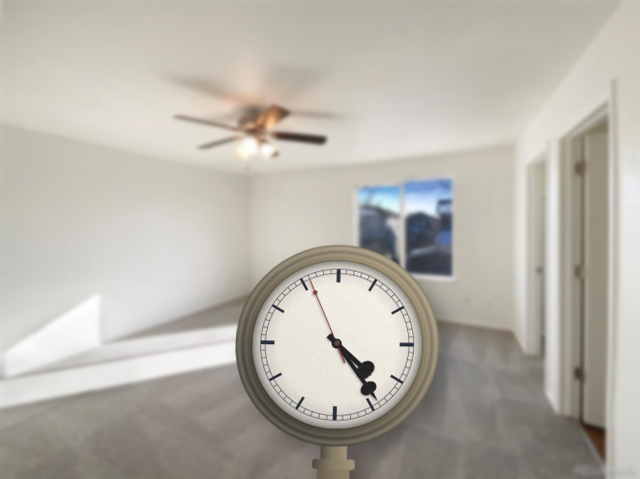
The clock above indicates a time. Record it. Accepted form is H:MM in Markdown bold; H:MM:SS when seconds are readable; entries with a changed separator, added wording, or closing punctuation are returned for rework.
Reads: **4:23:56**
